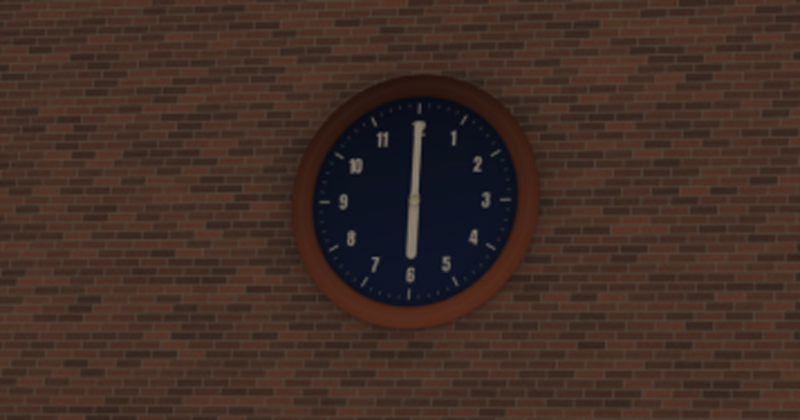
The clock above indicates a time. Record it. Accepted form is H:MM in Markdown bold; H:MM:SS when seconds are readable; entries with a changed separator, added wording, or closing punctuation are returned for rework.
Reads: **6:00**
